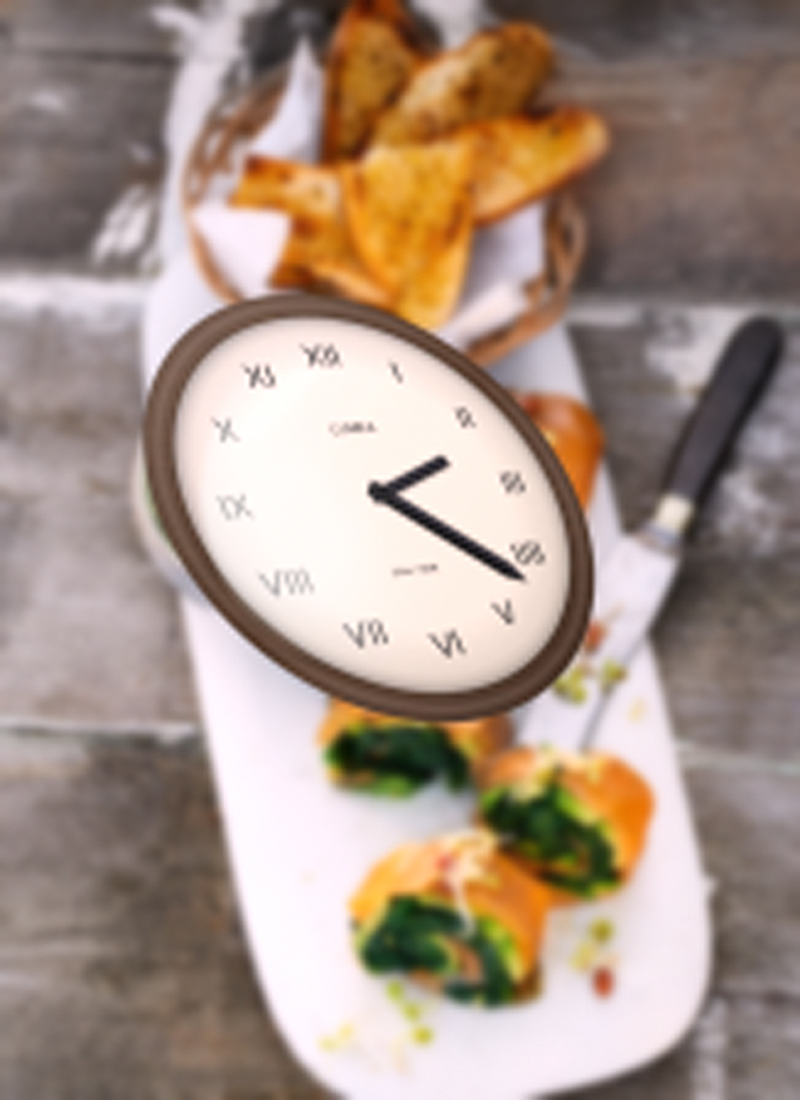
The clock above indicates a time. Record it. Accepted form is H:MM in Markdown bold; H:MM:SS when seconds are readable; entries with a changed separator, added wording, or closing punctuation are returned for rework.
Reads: **2:22**
